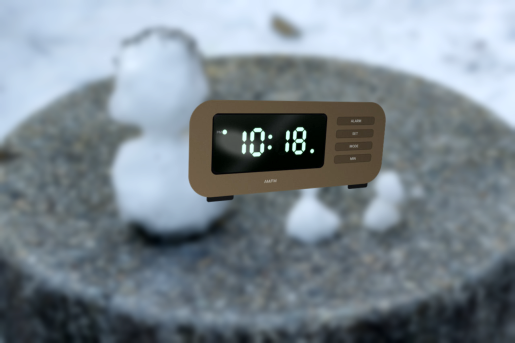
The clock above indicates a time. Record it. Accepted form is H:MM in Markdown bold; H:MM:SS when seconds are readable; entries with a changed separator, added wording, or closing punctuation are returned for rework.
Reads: **10:18**
